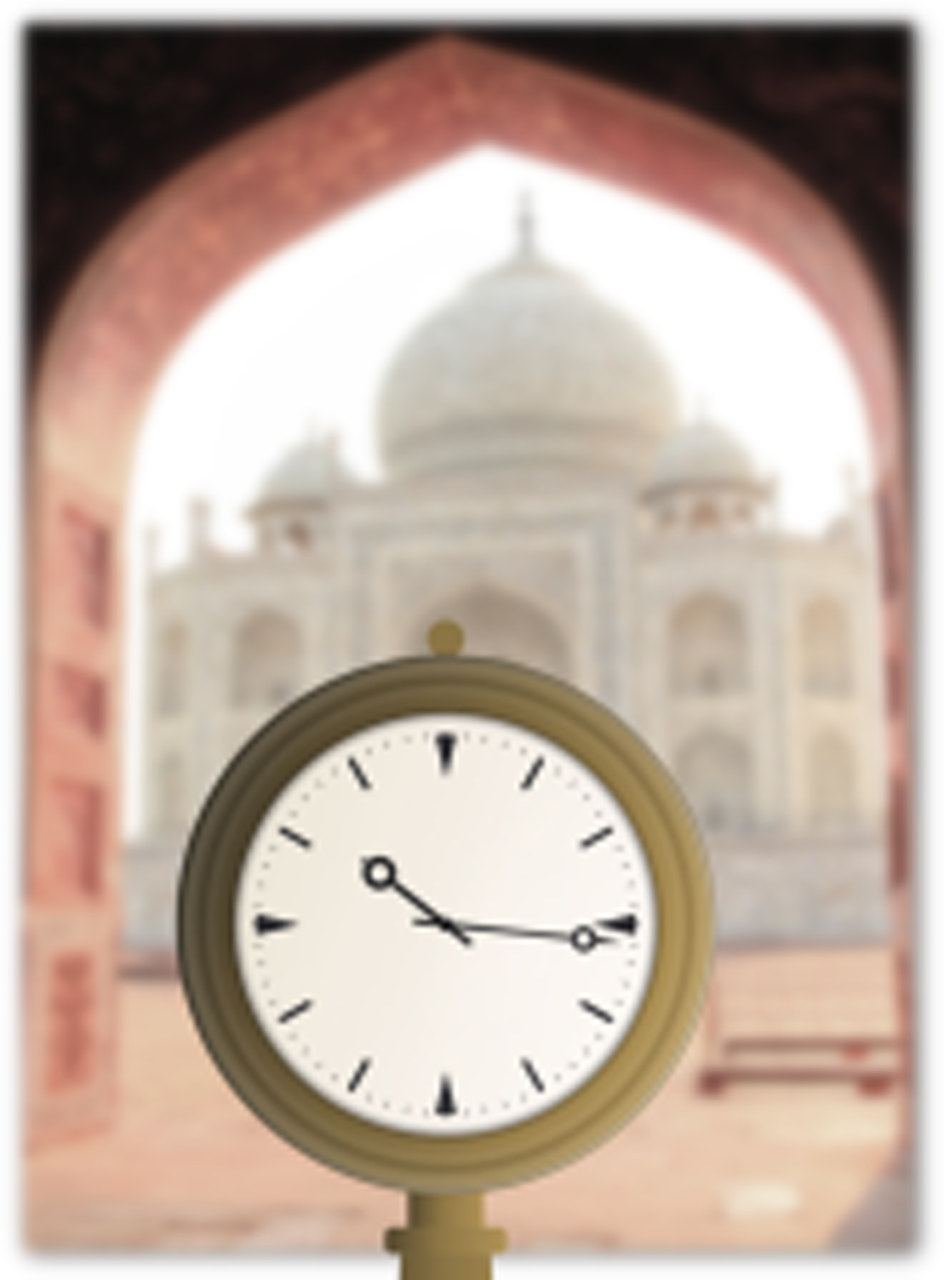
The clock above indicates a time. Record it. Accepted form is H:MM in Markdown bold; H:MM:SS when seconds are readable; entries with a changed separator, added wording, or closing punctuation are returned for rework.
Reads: **10:16**
